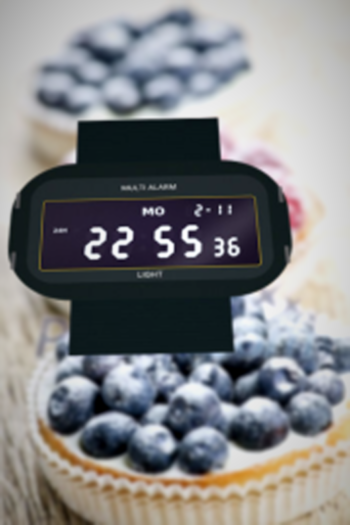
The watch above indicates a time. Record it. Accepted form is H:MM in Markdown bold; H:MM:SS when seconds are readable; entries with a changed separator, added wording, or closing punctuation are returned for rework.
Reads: **22:55:36**
